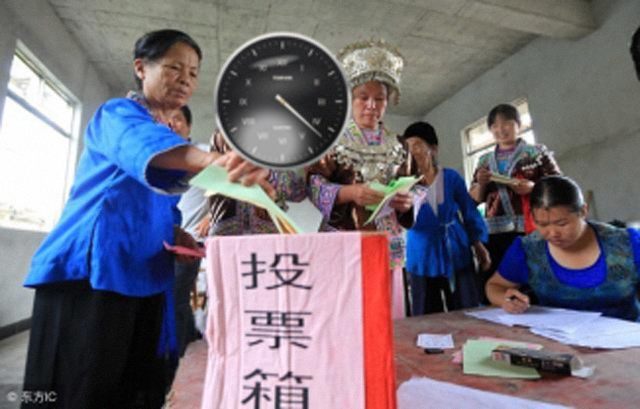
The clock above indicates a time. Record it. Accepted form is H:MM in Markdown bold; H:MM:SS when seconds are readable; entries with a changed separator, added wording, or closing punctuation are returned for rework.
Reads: **4:22**
